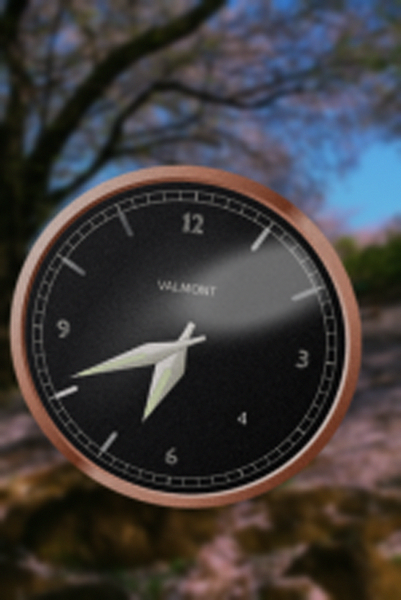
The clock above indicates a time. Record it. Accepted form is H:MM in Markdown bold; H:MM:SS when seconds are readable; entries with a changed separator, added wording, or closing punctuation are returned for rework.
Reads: **6:41**
